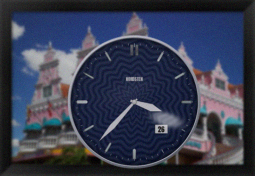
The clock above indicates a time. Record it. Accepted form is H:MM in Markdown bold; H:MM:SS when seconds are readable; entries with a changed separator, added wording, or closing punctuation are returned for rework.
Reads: **3:37**
